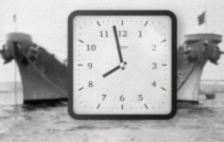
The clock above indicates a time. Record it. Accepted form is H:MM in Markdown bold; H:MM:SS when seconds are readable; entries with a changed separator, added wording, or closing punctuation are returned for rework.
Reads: **7:58**
